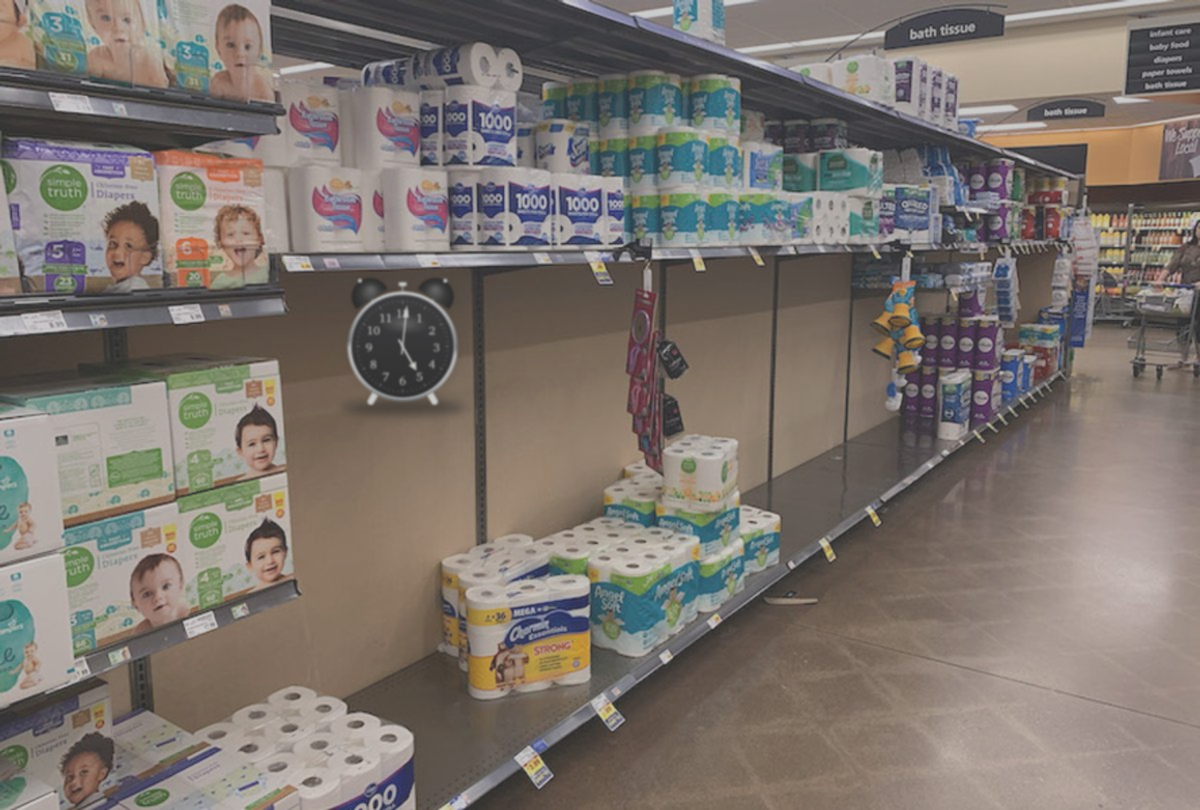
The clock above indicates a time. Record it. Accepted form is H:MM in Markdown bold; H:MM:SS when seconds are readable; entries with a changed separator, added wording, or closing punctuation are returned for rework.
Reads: **5:01**
